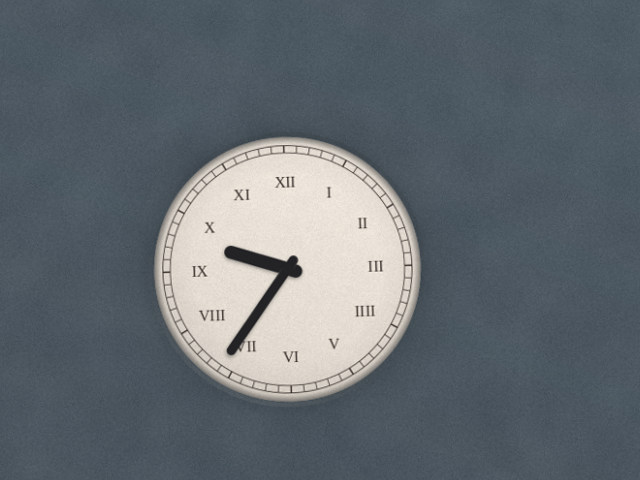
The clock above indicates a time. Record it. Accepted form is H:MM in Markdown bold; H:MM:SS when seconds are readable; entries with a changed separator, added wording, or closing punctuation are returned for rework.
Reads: **9:36**
